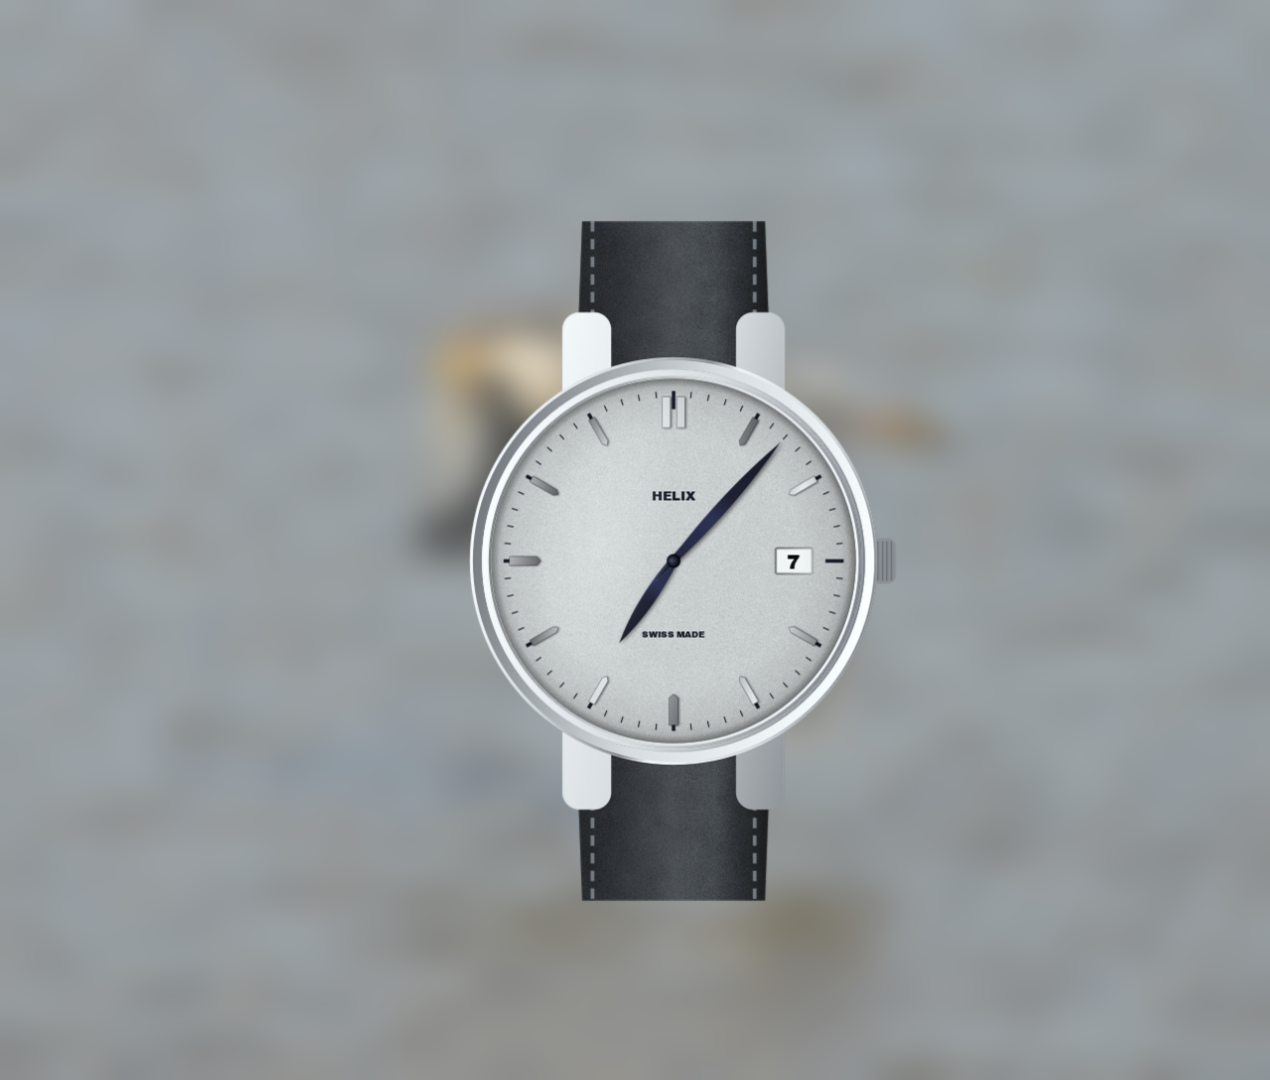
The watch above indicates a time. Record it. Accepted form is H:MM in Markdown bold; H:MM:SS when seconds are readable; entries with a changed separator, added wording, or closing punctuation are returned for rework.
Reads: **7:07**
